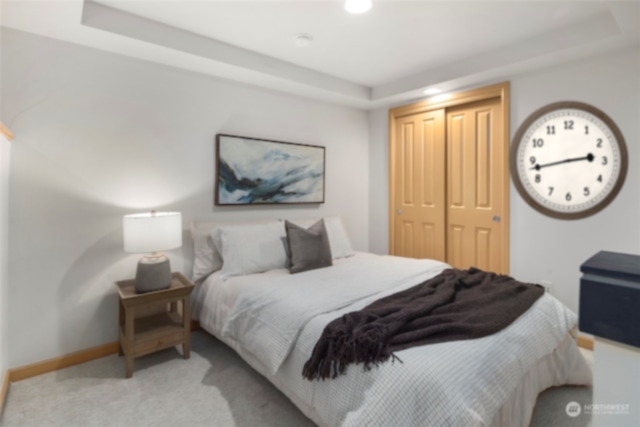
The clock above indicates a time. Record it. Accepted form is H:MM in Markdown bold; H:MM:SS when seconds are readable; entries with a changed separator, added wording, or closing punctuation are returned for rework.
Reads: **2:43**
